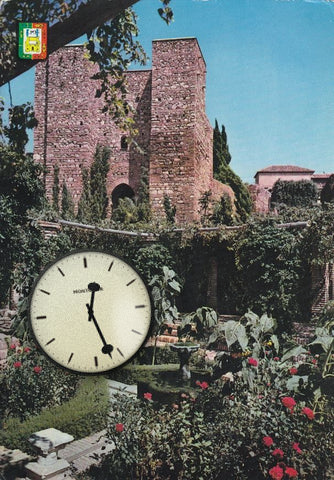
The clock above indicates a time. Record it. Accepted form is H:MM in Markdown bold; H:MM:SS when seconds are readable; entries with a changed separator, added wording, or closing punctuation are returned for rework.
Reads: **12:27**
